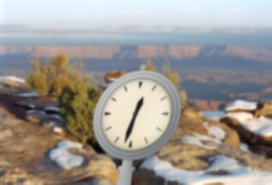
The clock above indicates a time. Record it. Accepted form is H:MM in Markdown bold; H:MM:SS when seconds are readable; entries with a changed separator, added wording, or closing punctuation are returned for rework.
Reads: **12:32**
